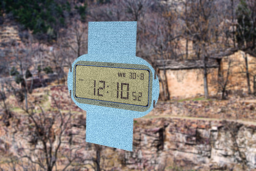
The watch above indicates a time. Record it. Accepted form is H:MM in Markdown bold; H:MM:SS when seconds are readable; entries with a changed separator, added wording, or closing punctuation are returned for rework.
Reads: **12:10:52**
